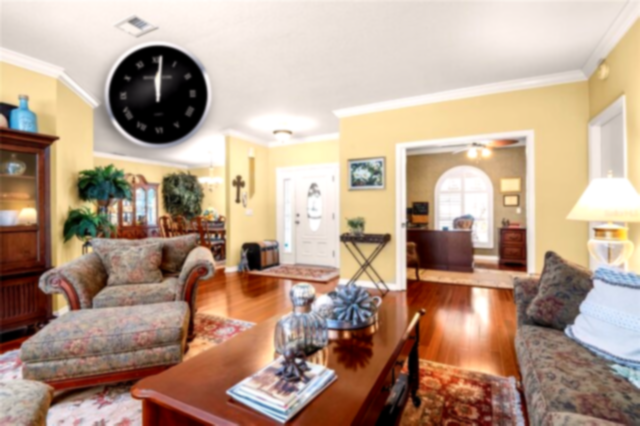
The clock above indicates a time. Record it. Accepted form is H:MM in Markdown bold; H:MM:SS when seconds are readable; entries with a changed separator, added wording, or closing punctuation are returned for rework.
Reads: **12:01**
